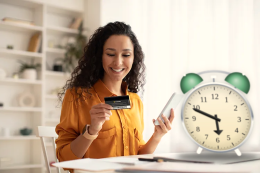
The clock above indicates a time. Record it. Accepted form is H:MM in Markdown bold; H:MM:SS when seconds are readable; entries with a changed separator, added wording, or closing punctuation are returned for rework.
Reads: **5:49**
